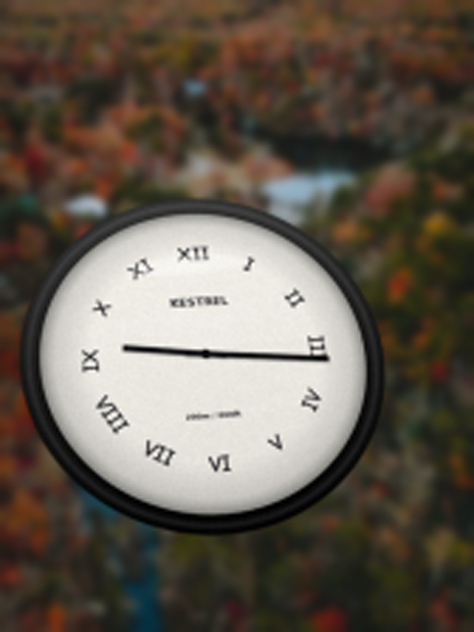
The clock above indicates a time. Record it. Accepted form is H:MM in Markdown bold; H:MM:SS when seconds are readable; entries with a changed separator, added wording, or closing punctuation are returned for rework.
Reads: **9:16**
